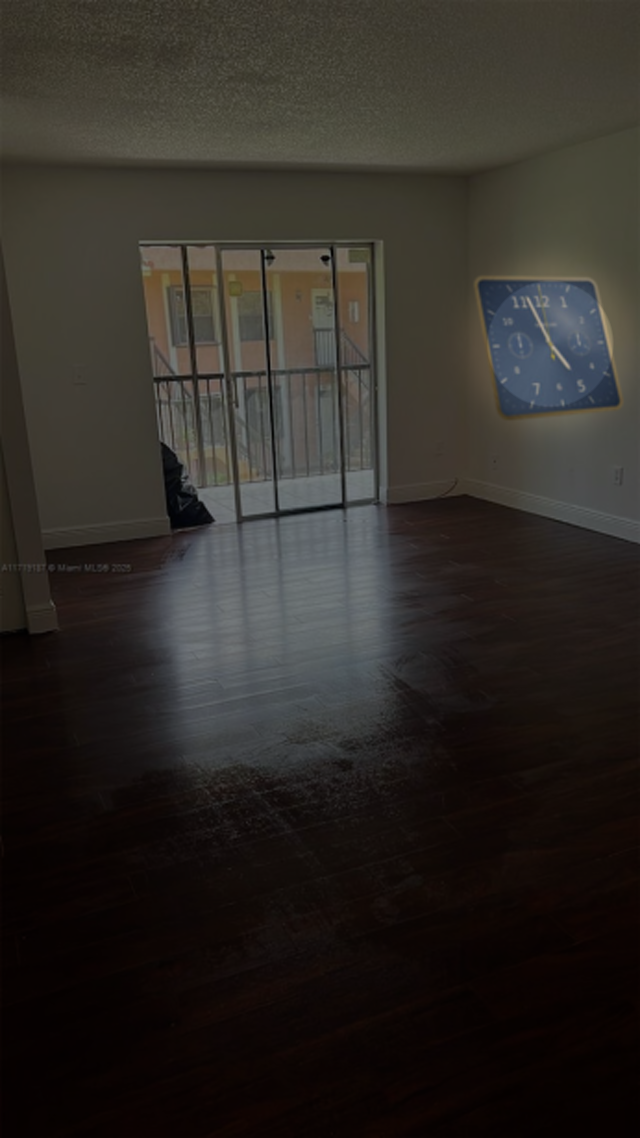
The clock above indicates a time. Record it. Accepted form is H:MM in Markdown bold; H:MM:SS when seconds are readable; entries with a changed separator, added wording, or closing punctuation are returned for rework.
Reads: **4:57**
